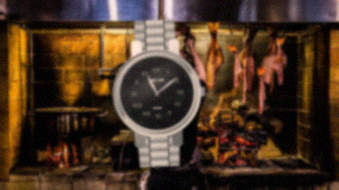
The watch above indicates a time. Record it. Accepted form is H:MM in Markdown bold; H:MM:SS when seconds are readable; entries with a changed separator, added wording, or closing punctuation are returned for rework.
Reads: **11:09**
